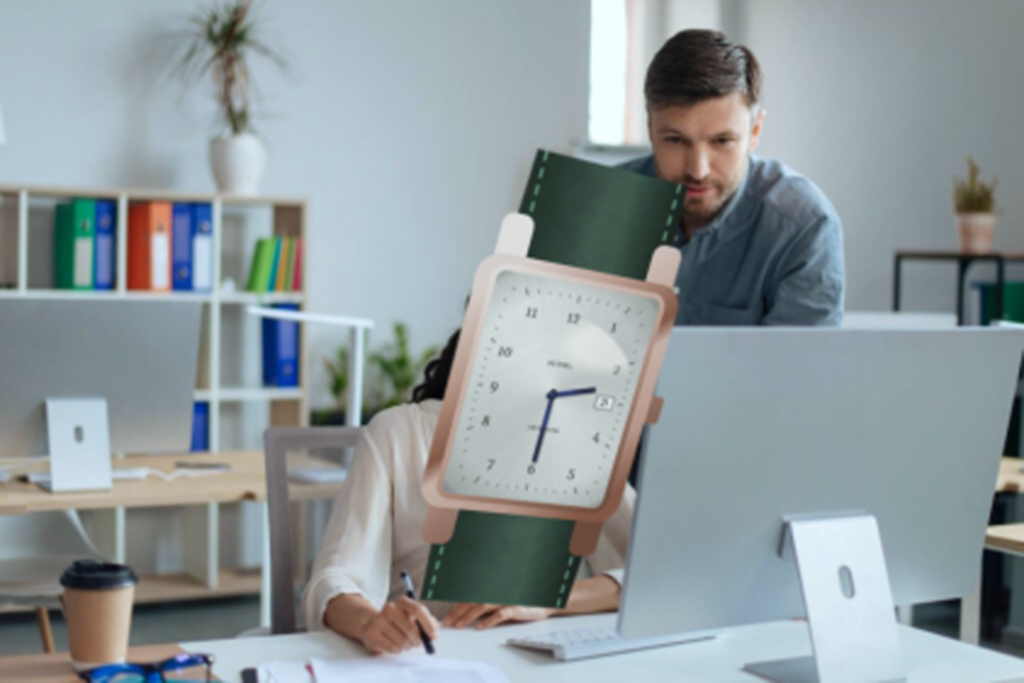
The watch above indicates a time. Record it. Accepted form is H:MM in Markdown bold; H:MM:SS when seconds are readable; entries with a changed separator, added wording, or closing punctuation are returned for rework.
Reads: **2:30**
